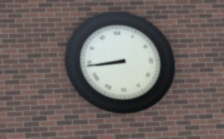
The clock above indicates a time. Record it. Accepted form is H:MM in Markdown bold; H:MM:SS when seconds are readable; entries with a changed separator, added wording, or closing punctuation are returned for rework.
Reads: **8:44**
